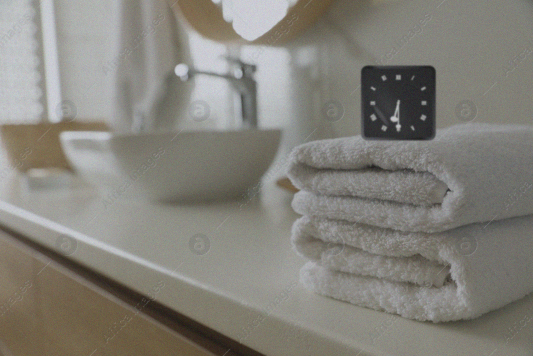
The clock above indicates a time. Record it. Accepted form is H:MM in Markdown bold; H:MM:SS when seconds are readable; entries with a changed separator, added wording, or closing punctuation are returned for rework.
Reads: **6:30**
